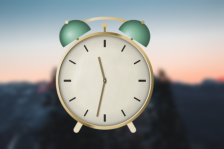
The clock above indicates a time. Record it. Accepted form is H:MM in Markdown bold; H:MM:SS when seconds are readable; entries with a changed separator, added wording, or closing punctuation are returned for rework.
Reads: **11:32**
